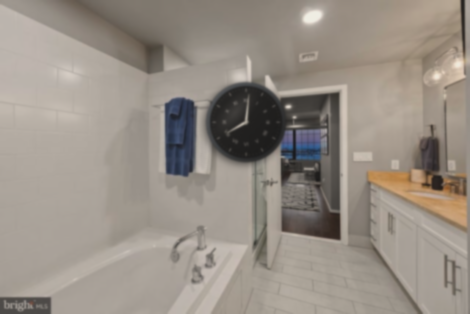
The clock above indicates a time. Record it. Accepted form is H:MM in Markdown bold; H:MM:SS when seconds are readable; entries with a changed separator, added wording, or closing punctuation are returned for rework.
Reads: **8:01**
